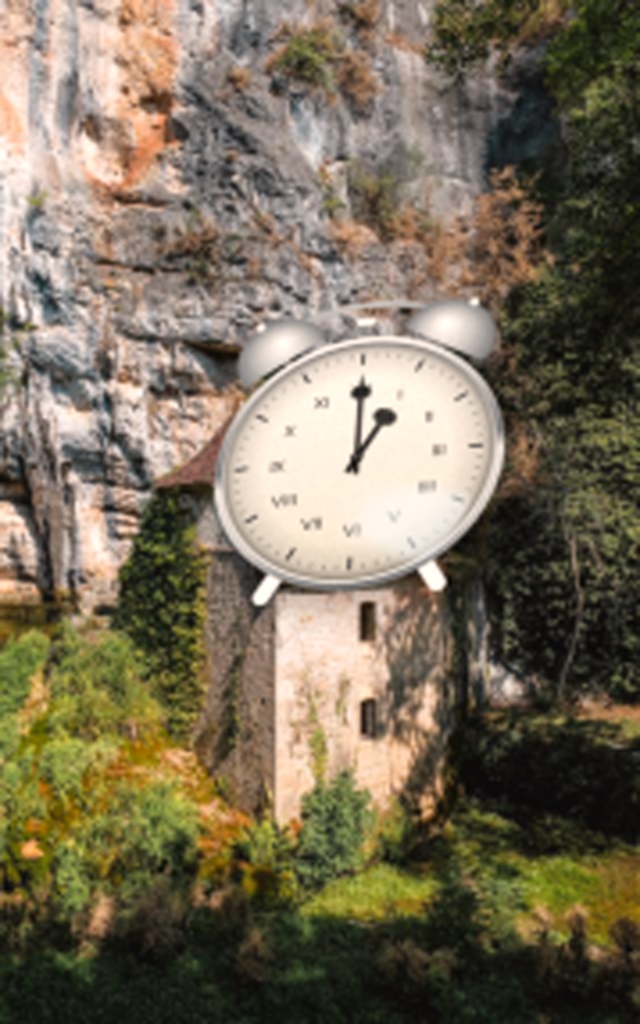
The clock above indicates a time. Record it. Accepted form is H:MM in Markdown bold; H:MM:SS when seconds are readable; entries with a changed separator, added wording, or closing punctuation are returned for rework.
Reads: **1:00**
